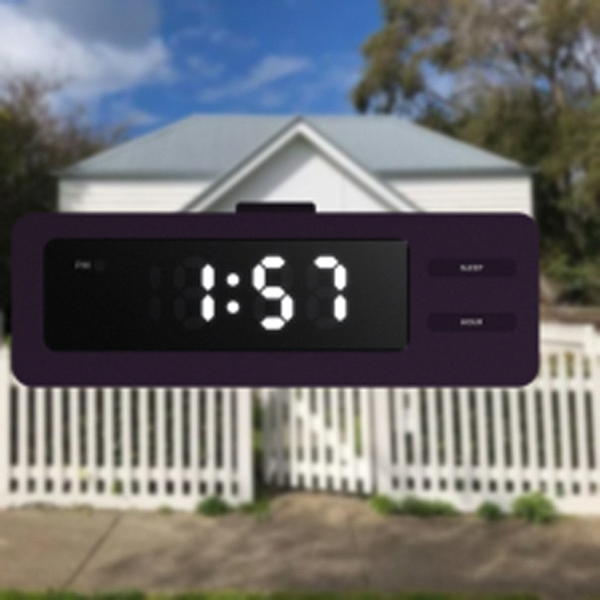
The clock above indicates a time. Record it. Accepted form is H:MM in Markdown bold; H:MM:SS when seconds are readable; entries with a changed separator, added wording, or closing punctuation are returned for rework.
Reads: **1:57**
